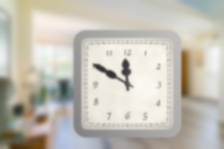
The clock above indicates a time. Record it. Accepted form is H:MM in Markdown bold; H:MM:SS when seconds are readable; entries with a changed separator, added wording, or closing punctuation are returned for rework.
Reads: **11:50**
